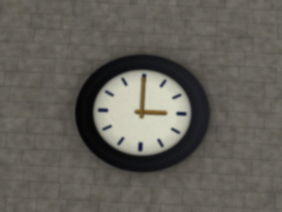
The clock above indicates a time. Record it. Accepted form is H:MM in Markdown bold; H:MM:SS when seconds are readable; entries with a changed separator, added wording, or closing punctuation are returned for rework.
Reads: **3:00**
